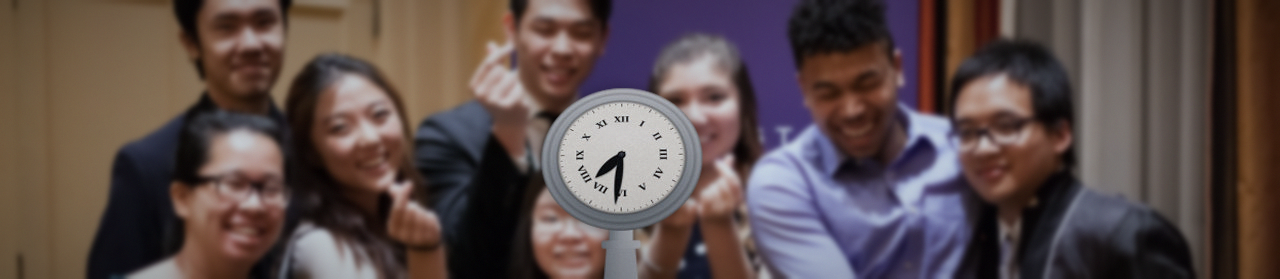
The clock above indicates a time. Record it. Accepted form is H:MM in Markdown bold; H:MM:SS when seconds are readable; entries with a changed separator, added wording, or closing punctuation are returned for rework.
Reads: **7:31**
